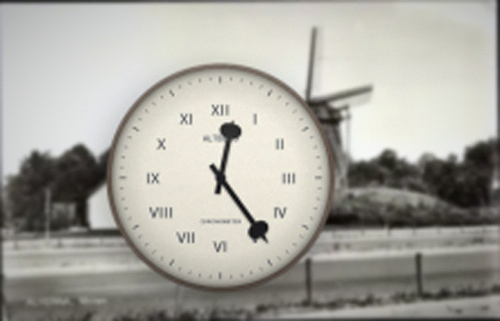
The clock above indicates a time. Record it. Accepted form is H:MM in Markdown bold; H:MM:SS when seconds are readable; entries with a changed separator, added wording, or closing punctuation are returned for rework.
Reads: **12:24**
